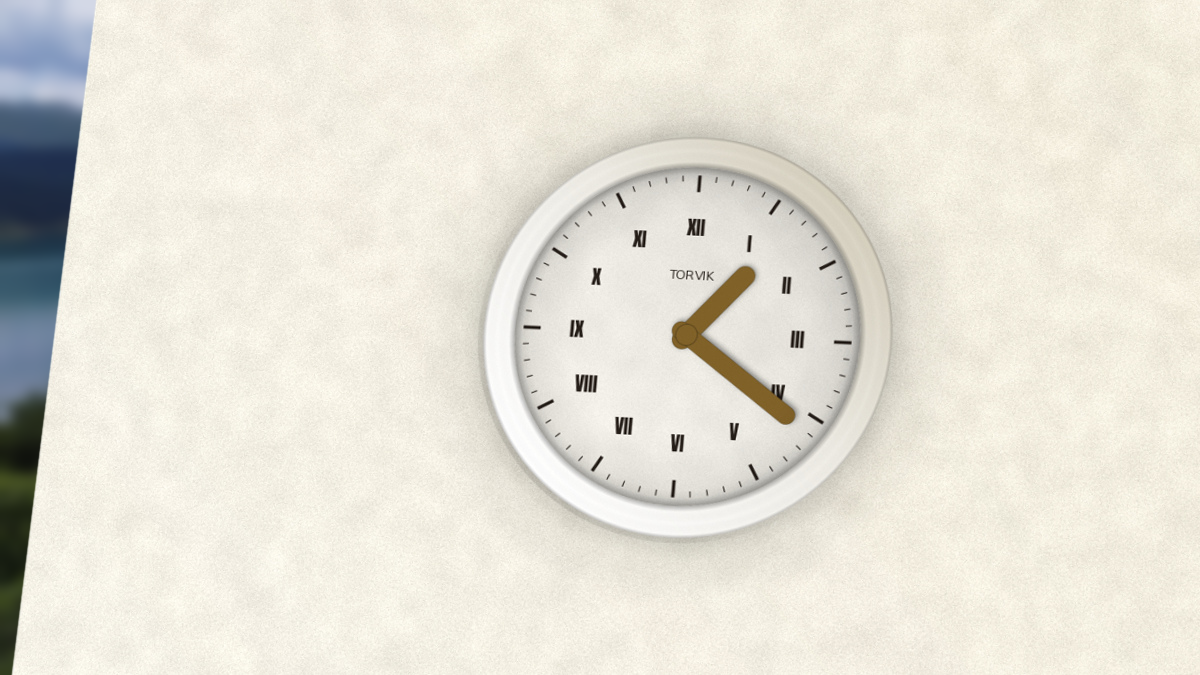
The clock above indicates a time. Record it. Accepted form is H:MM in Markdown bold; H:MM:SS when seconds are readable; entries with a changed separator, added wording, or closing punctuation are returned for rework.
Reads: **1:21**
